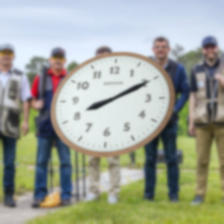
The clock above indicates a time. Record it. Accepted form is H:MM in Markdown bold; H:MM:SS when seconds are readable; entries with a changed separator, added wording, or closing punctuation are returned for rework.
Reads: **8:10**
